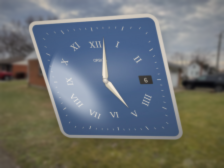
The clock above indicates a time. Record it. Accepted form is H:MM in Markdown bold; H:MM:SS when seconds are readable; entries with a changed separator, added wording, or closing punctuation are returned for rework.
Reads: **5:02**
